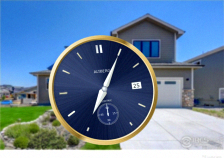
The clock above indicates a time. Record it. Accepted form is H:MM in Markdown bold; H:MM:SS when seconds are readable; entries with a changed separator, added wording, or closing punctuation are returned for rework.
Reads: **7:05**
